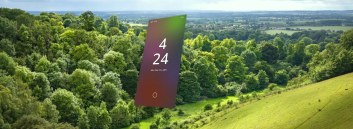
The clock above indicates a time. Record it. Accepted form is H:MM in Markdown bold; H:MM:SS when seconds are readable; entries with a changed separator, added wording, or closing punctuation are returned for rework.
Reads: **4:24**
